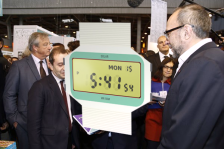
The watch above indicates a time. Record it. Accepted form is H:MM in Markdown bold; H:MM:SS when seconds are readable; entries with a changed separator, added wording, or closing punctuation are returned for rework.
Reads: **5:41:54**
